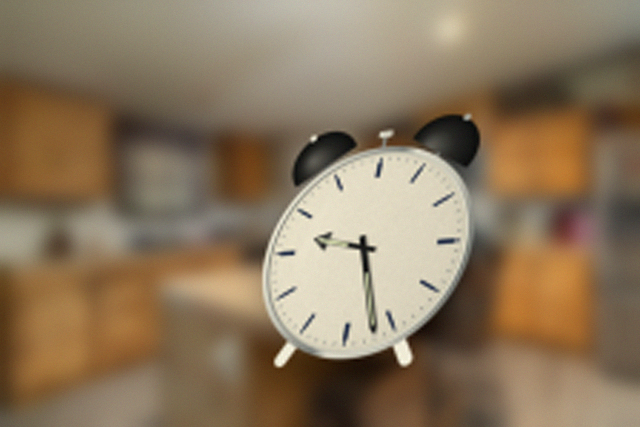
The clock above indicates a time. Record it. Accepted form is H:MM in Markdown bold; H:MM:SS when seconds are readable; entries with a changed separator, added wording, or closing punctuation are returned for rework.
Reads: **9:27**
